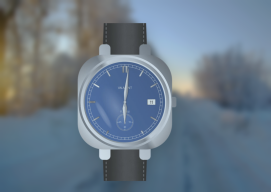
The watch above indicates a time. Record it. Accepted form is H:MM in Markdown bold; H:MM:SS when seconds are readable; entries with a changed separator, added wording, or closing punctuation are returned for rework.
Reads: **6:01**
